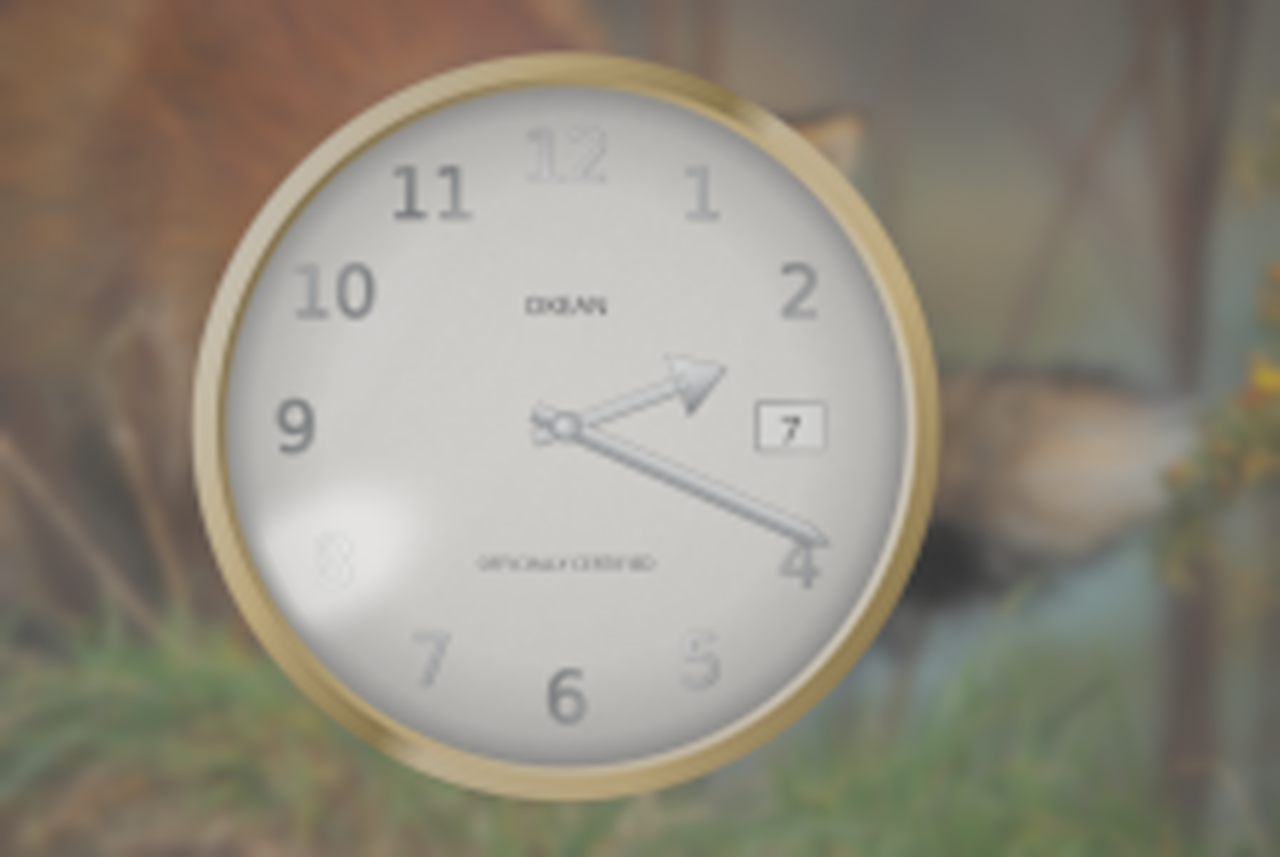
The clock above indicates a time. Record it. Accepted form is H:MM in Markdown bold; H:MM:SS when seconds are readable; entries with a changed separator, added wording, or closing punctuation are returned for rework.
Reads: **2:19**
